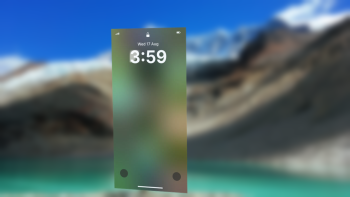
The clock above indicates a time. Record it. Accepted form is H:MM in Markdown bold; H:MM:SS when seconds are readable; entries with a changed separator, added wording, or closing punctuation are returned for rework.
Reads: **3:59**
